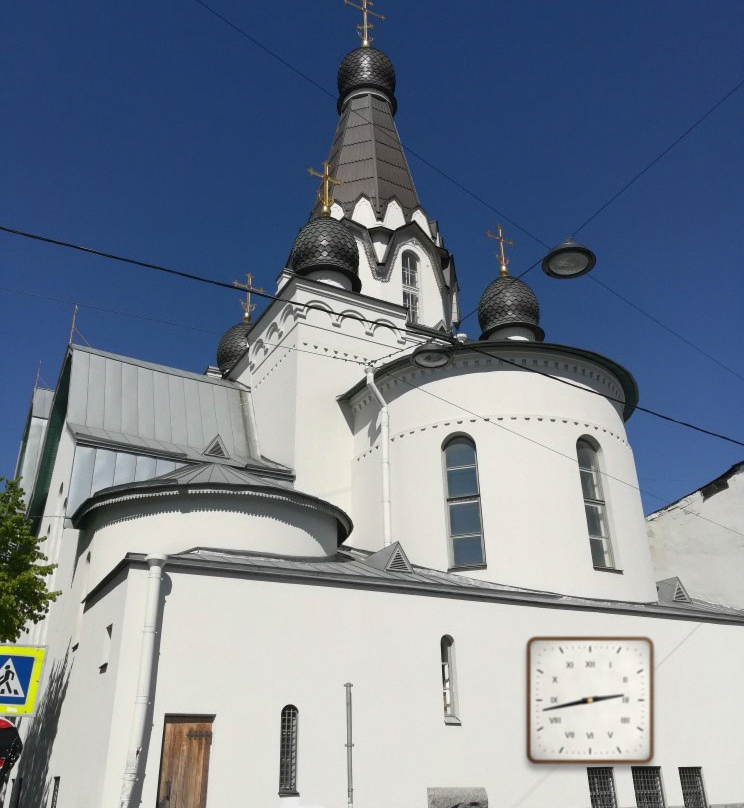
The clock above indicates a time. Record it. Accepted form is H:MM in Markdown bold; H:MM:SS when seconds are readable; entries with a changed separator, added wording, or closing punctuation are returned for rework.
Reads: **2:43**
